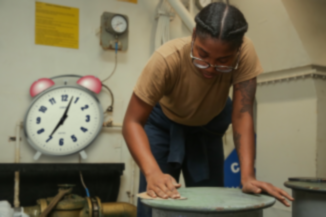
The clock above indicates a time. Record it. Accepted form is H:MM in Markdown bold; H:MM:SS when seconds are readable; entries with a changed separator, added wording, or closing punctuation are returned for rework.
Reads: **7:03**
